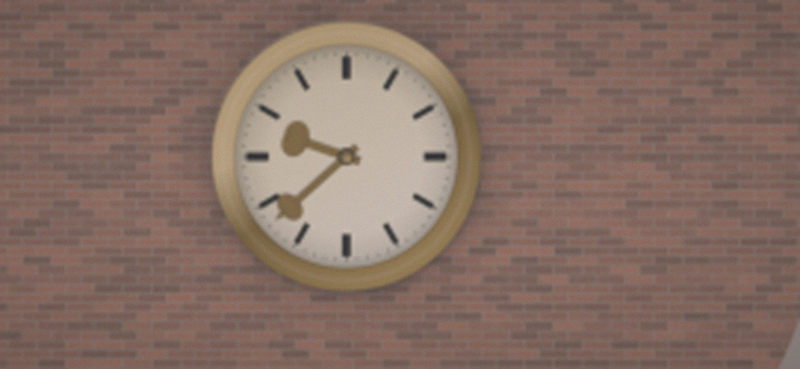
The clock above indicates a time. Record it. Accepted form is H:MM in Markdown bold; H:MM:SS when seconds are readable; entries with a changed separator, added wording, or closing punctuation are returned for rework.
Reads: **9:38**
